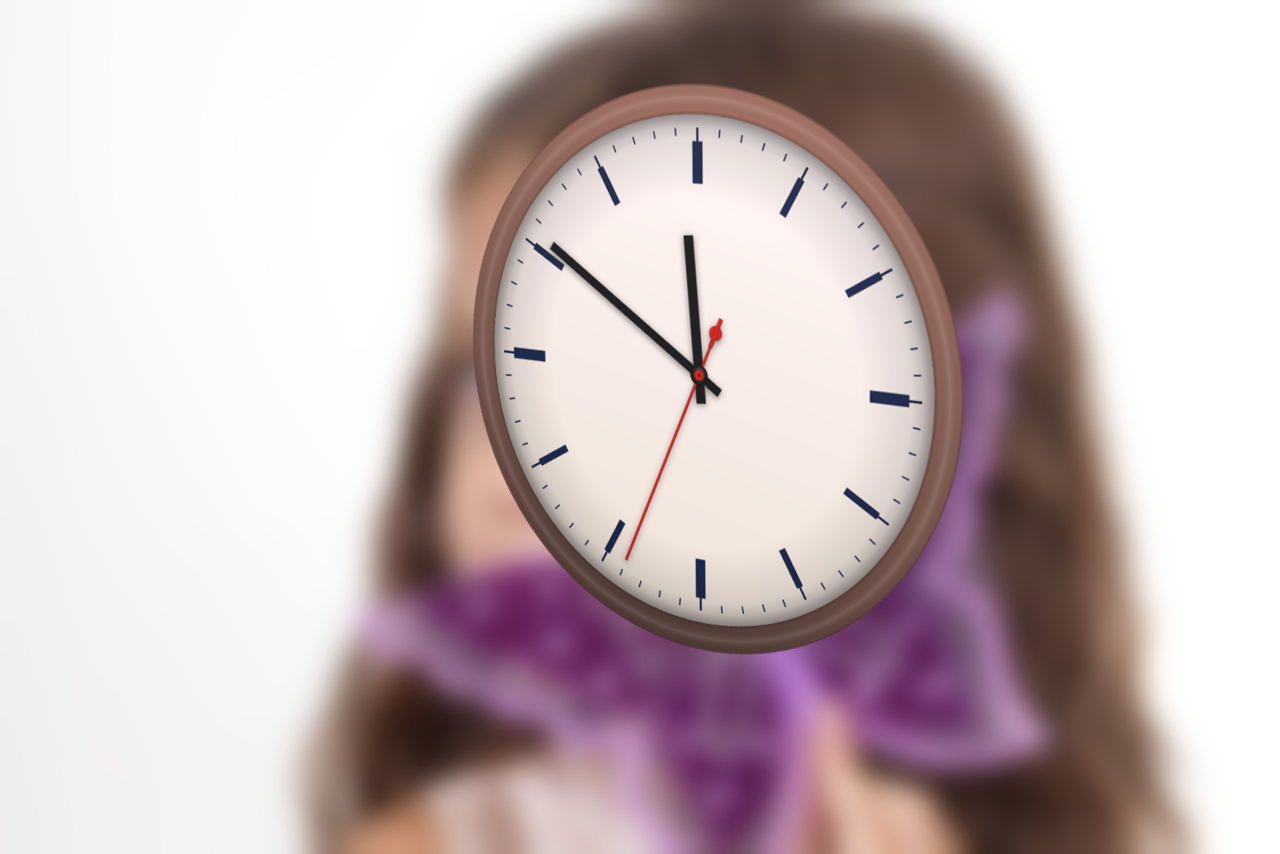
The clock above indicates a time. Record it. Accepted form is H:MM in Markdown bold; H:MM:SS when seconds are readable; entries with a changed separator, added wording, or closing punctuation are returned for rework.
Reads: **11:50:34**
